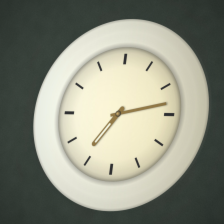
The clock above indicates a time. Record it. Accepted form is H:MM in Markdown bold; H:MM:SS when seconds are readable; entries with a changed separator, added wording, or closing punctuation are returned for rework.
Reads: **7:13**
